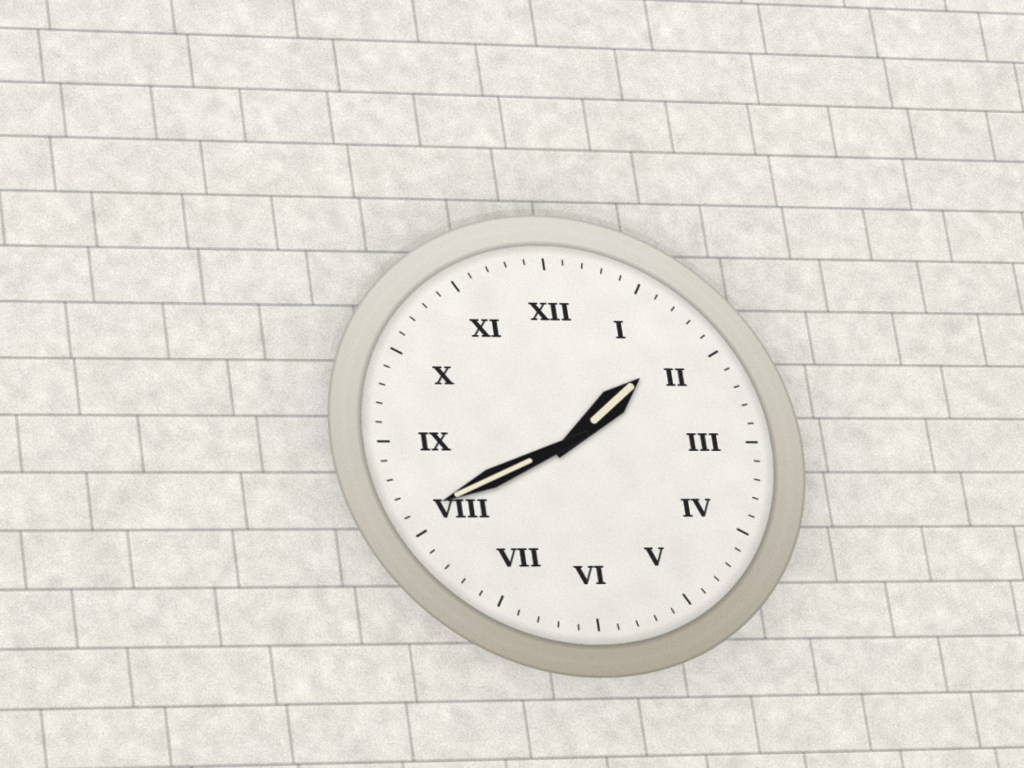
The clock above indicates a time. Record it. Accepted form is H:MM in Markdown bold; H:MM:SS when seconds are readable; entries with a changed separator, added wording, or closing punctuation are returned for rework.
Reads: **1:41**
